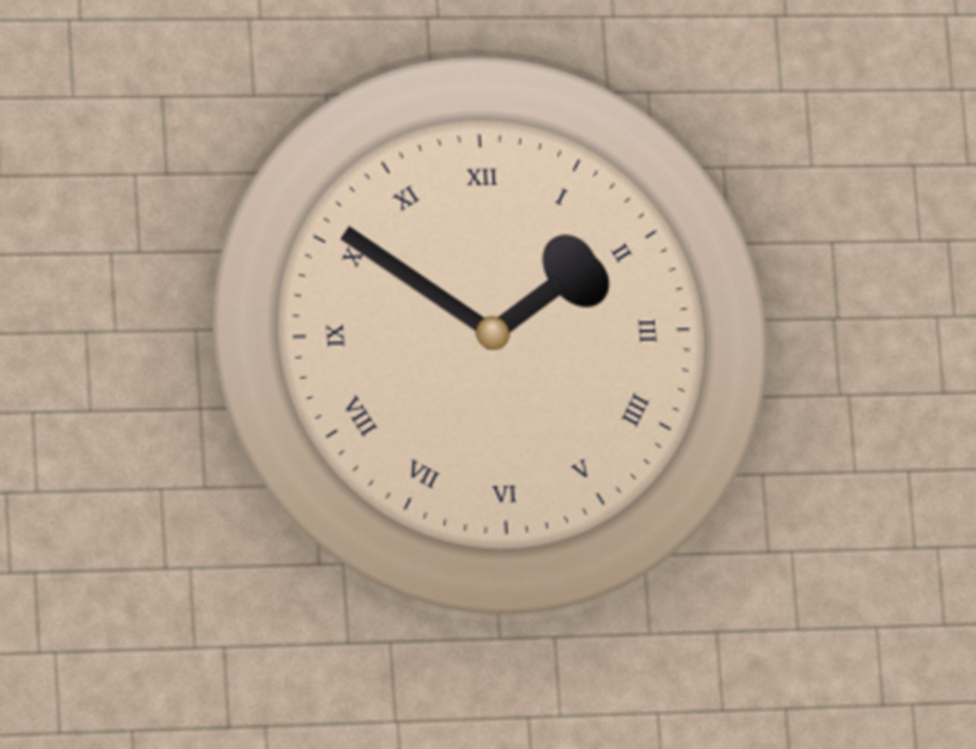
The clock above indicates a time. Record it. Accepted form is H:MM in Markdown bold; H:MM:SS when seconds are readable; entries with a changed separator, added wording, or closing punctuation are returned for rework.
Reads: **1:51**
